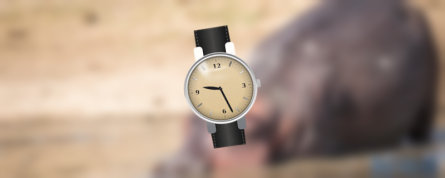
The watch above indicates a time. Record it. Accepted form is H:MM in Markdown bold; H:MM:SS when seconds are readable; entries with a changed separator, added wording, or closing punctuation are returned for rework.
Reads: **9:27**
